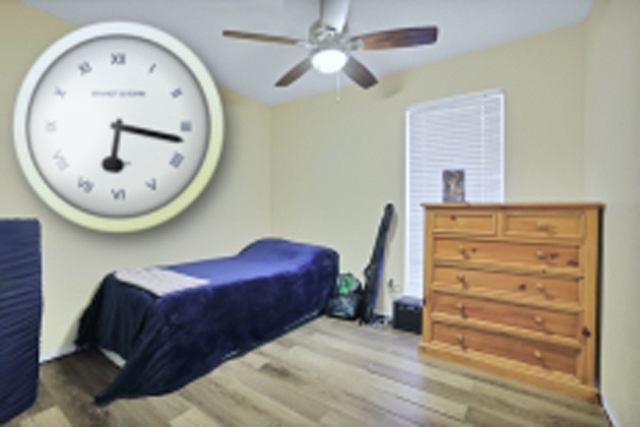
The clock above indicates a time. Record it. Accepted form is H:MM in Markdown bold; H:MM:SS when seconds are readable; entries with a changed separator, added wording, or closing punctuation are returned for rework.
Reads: **6:17**
